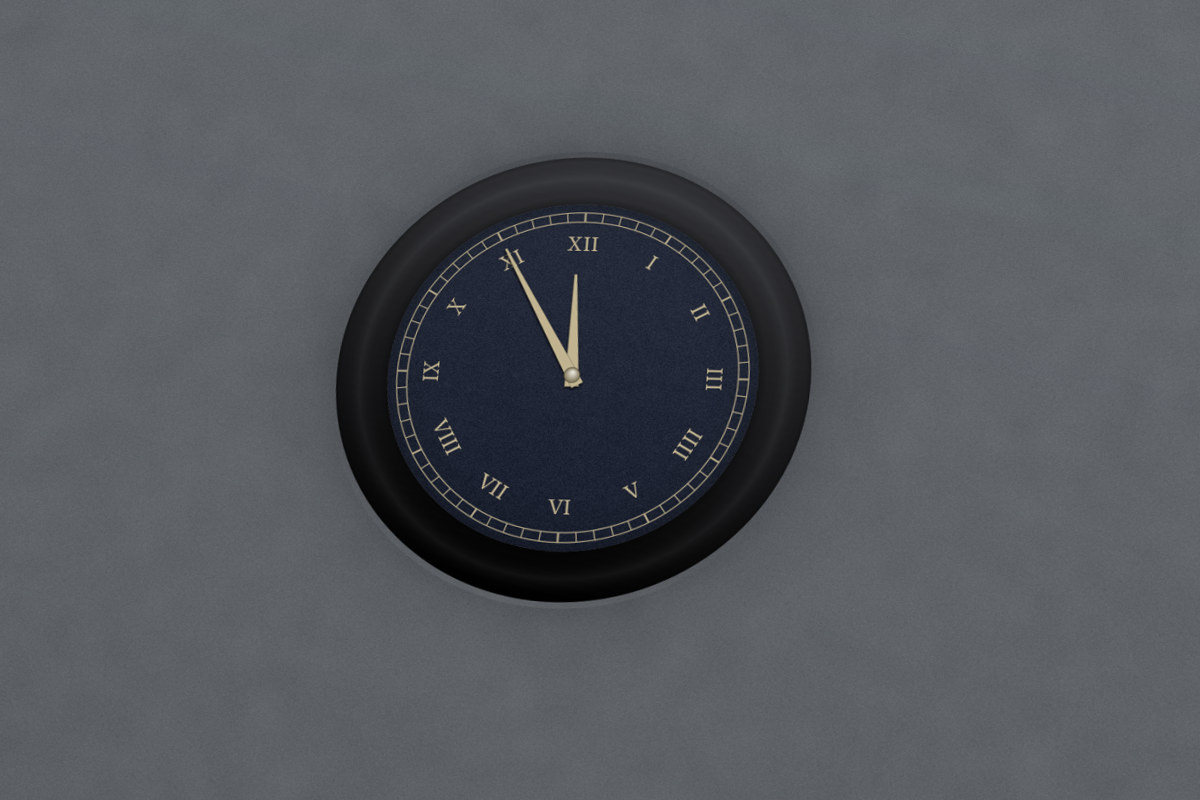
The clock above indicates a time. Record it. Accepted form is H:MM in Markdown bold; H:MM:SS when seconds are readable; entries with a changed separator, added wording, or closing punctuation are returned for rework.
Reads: **11:55**
